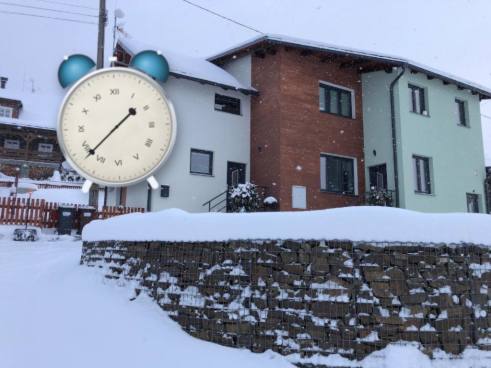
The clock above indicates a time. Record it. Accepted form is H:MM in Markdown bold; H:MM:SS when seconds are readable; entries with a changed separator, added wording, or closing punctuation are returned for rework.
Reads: **1:38**
